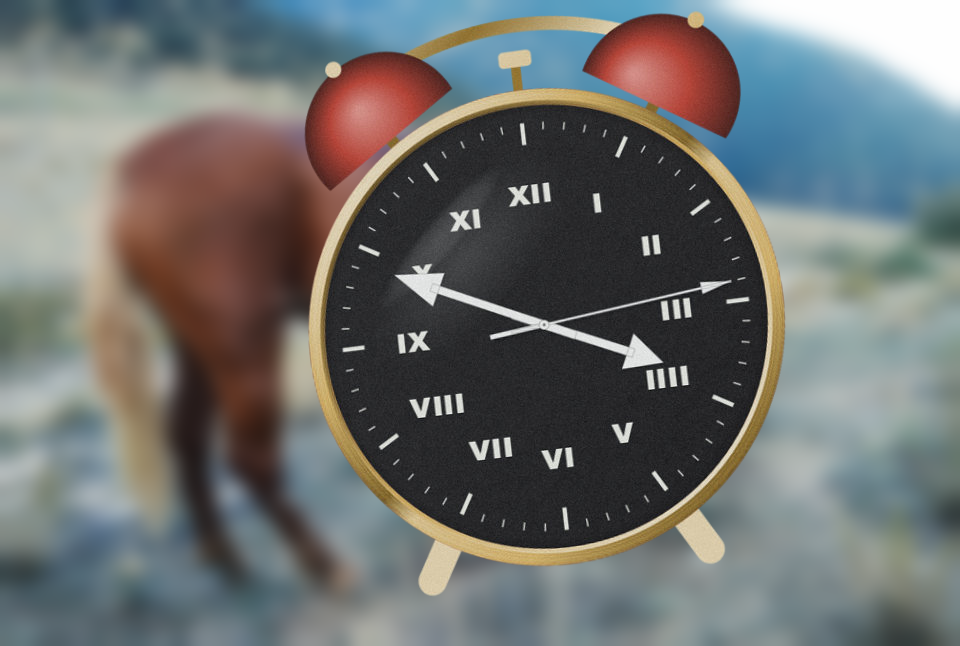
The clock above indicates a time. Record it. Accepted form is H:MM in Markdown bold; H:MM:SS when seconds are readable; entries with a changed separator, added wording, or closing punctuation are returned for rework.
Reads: **3:49:14**
